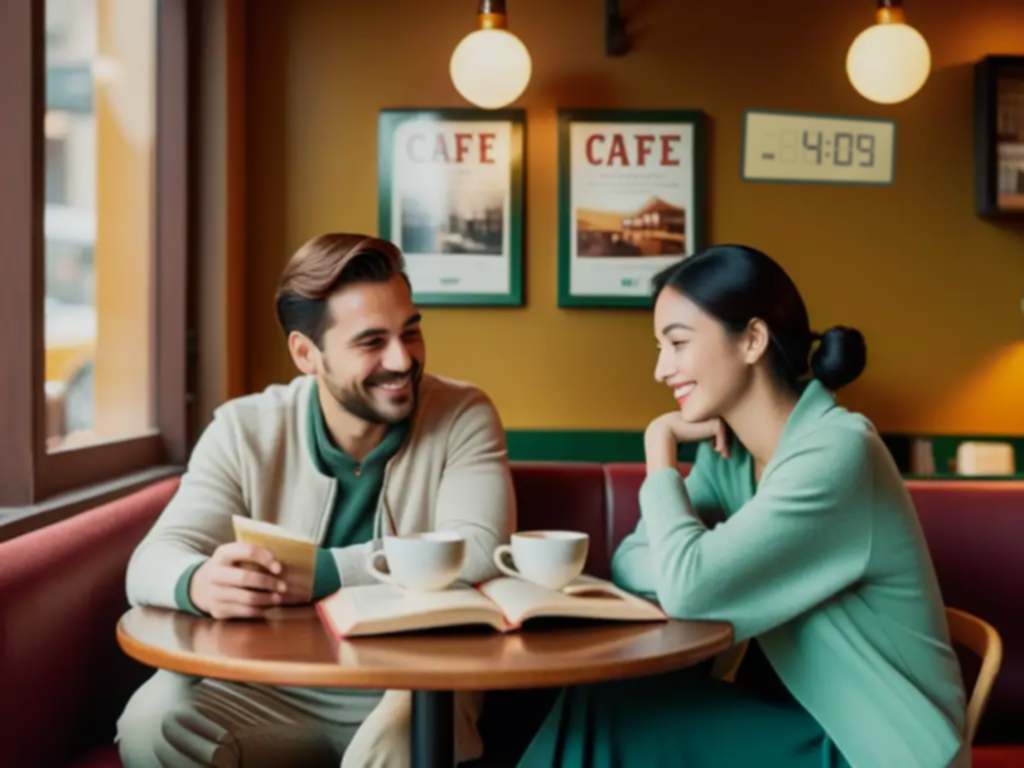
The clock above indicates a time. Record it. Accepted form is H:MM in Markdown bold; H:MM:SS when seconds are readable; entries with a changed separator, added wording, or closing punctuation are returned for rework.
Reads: **4:09**
